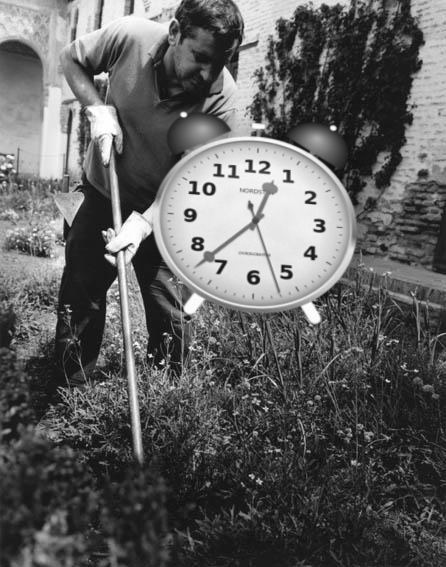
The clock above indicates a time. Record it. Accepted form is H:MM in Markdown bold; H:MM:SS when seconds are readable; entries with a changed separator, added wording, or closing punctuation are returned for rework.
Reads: **12:37:27**
